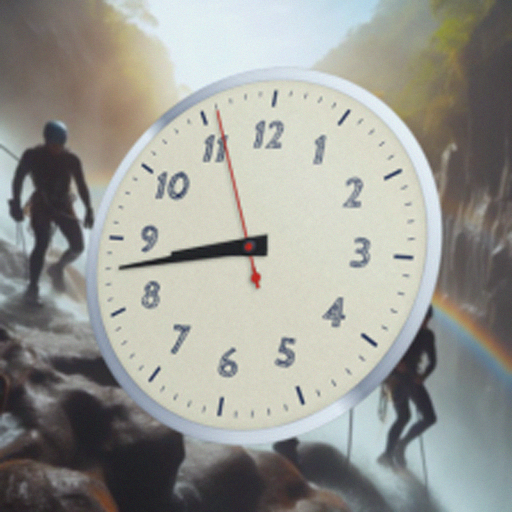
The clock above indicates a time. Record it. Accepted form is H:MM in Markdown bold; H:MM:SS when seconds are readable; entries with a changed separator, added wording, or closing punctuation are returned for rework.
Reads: **8:42:56**
